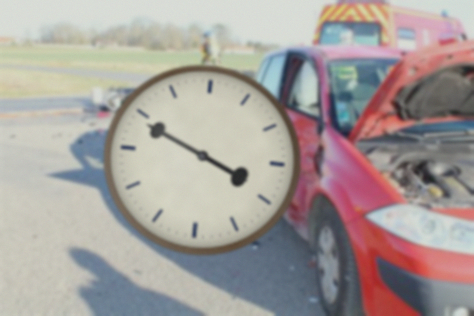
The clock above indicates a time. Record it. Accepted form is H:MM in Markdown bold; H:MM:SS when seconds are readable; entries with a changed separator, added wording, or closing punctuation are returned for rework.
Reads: **3:49**
